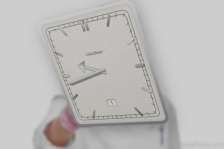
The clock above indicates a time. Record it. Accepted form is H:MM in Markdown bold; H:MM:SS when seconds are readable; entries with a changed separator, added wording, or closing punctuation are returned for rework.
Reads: **9:43**
